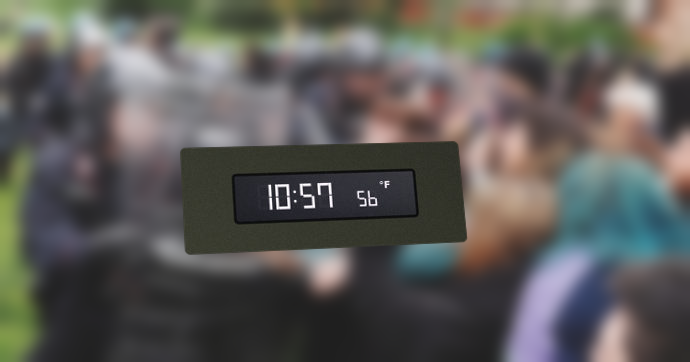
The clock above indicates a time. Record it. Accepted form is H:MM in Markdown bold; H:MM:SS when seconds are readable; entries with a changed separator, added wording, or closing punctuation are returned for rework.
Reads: **10:57**
